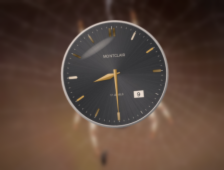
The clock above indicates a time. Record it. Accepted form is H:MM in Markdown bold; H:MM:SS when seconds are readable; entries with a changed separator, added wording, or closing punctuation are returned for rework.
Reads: **8:30**
